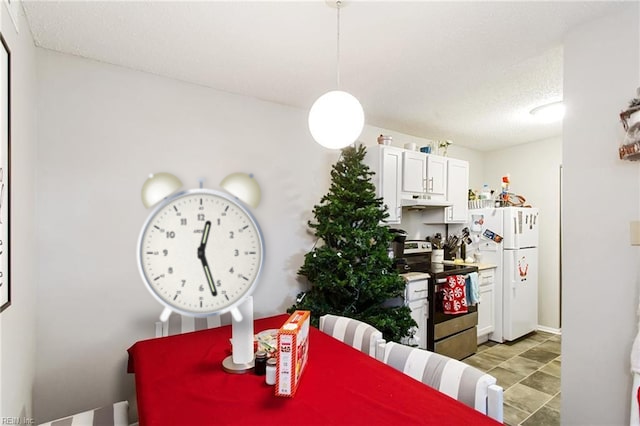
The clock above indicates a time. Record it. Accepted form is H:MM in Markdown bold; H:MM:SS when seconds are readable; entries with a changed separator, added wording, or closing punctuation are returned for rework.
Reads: **12:27**
